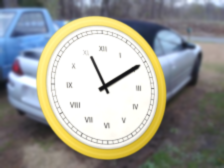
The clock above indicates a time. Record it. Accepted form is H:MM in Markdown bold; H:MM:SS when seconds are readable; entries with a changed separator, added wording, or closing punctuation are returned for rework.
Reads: **11:10**
